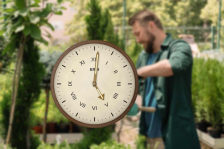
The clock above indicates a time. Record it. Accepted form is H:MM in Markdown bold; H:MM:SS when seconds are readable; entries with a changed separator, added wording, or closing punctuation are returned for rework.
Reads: **5:01**
